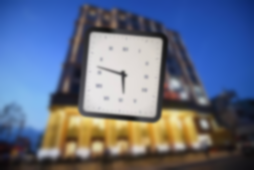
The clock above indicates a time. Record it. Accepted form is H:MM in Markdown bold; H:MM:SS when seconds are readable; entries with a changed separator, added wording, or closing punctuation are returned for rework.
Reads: **5:47**
